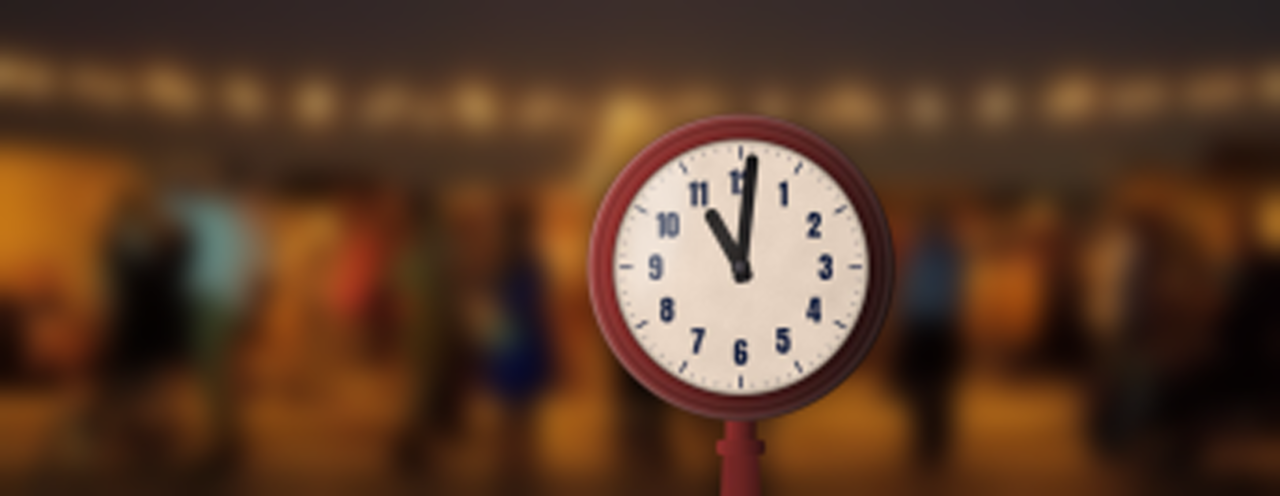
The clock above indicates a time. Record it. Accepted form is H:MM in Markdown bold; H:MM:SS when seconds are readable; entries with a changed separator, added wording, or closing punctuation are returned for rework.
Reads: **11:01**
